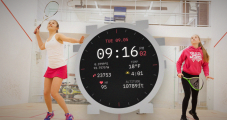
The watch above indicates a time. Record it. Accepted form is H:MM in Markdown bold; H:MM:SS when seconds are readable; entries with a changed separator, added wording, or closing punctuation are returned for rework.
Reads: **9:16**
